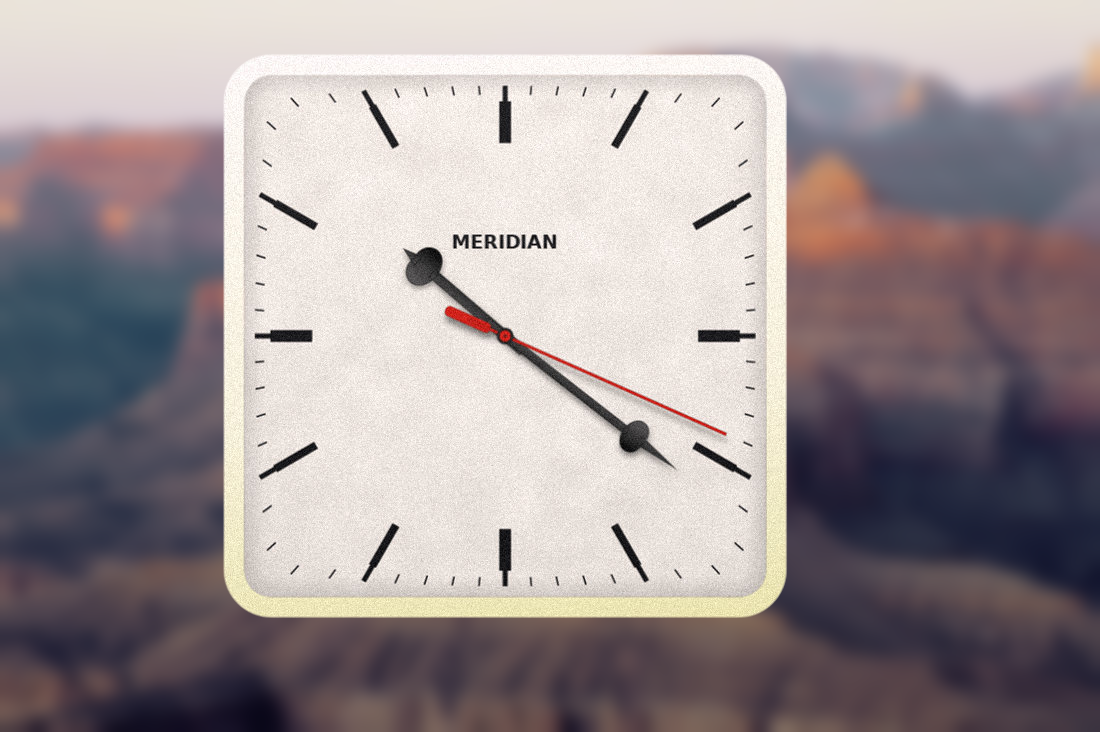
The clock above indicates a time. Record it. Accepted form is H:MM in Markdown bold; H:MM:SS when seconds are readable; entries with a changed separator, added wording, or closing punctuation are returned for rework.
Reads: **10:21:19**
